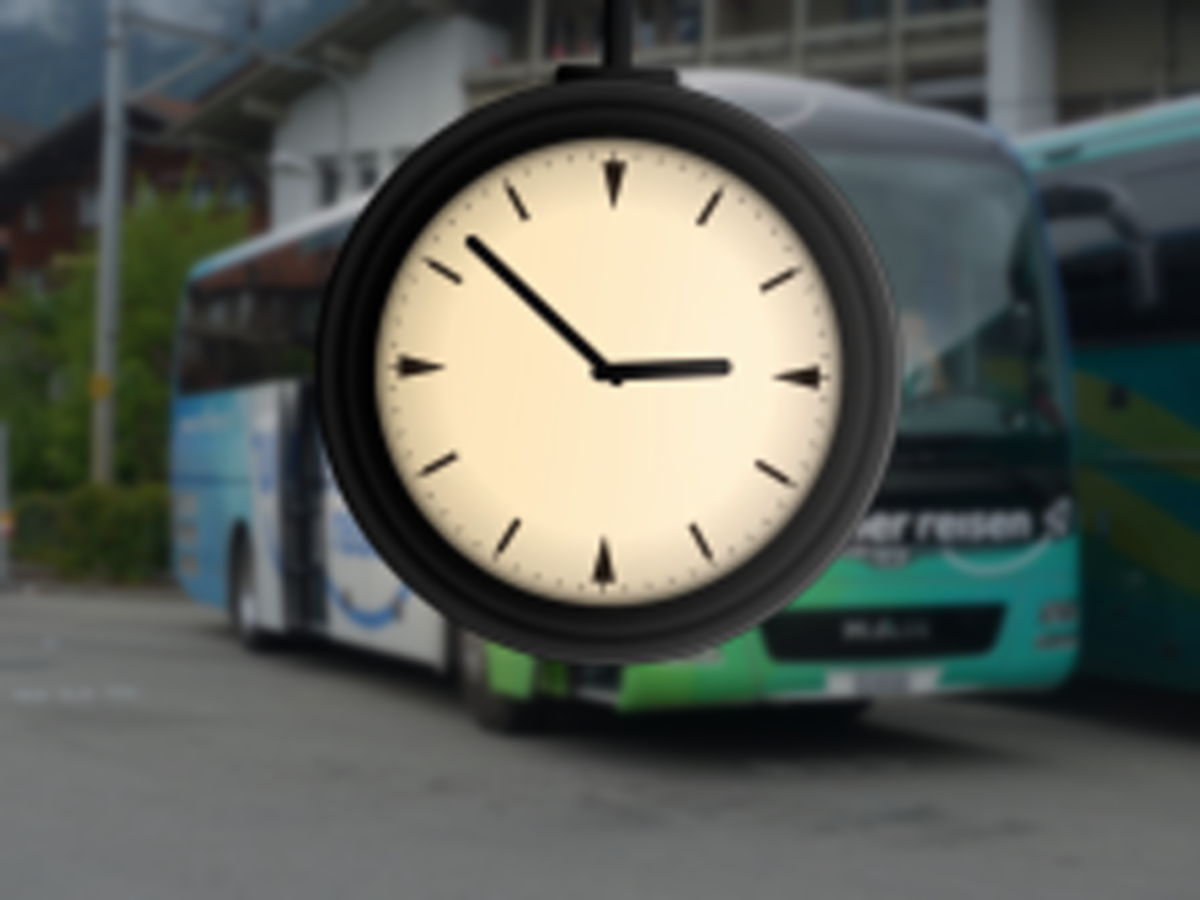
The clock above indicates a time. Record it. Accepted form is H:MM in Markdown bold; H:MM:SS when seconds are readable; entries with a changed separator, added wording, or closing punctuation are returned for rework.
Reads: **2:52**
